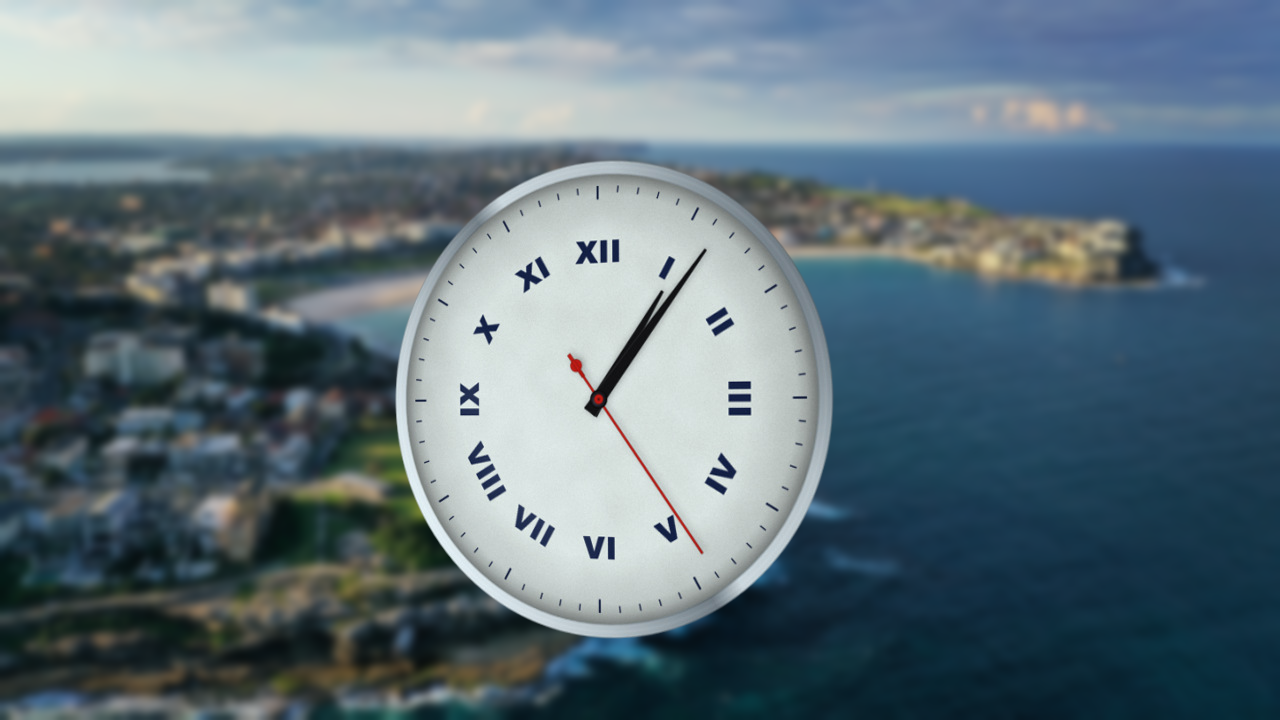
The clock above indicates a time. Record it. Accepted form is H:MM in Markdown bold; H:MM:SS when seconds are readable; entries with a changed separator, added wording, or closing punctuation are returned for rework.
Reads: **1:06:24**
